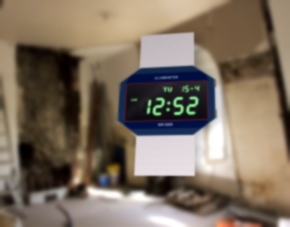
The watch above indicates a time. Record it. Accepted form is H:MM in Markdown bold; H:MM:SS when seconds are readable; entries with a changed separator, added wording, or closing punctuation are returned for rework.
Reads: **12:52**
